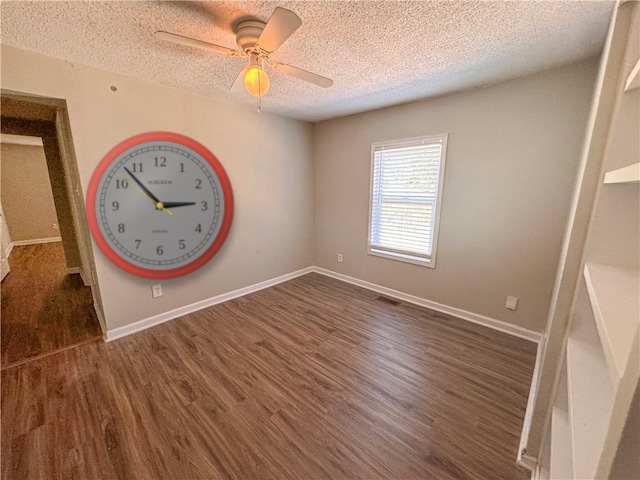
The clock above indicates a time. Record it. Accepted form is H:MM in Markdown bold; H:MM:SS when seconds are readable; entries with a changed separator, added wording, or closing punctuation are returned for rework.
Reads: **2:52:51**
